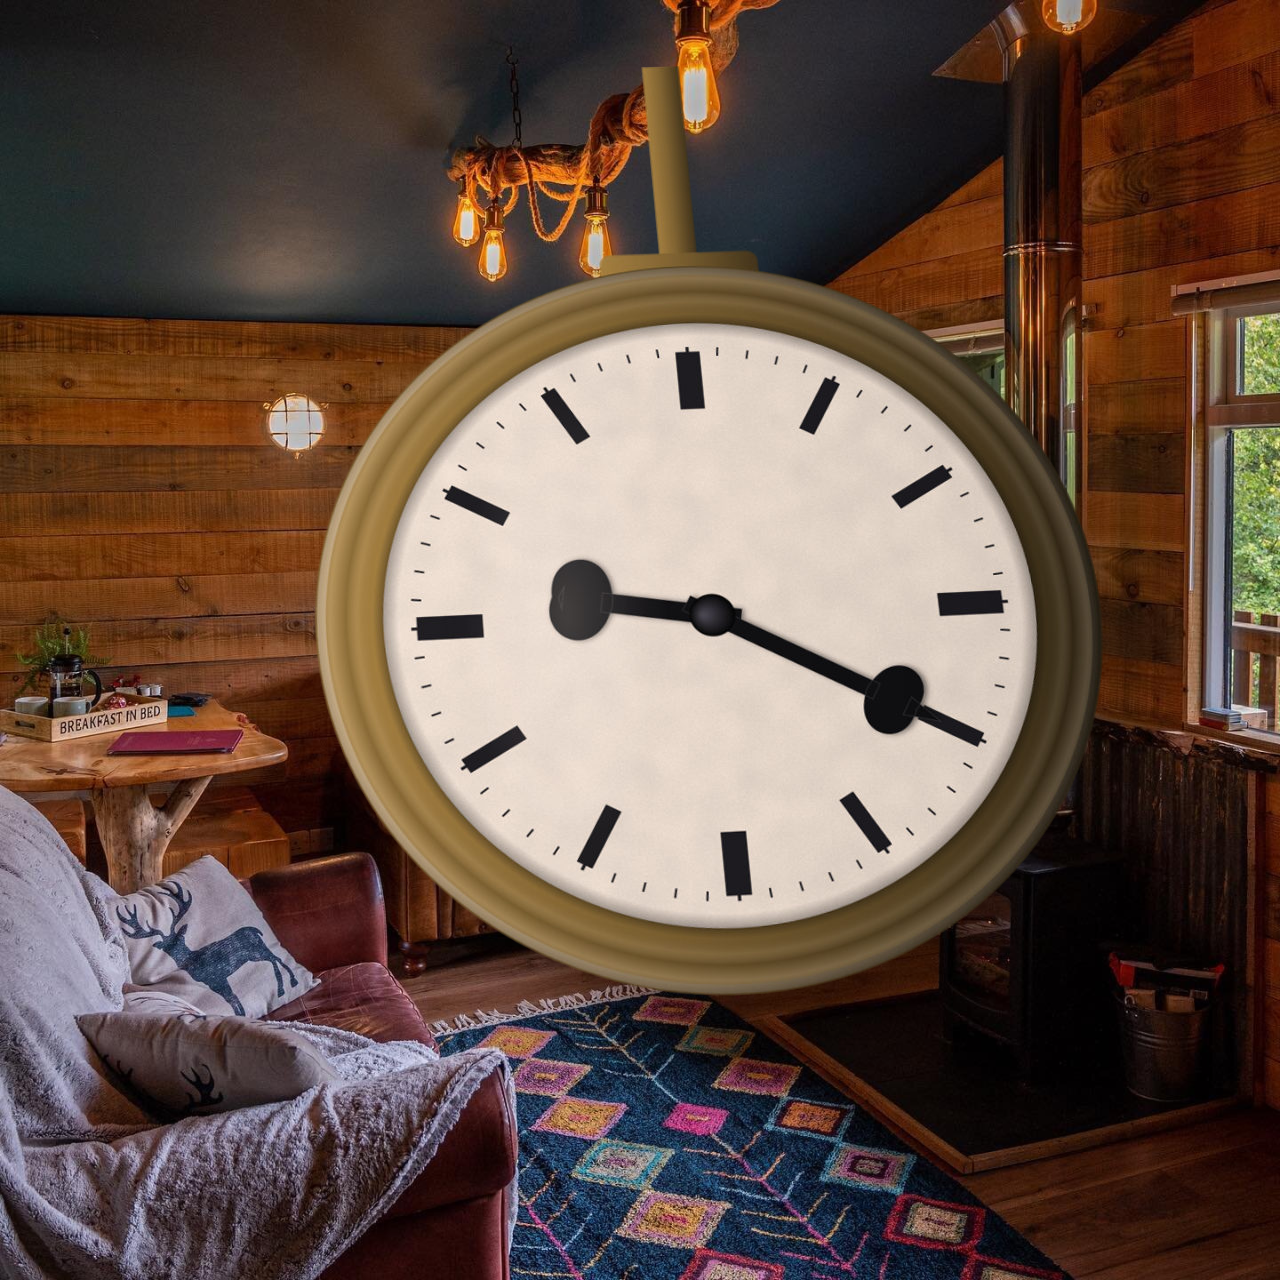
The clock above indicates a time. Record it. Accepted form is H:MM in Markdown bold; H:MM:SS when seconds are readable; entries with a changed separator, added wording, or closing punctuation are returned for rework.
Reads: **9:20**
